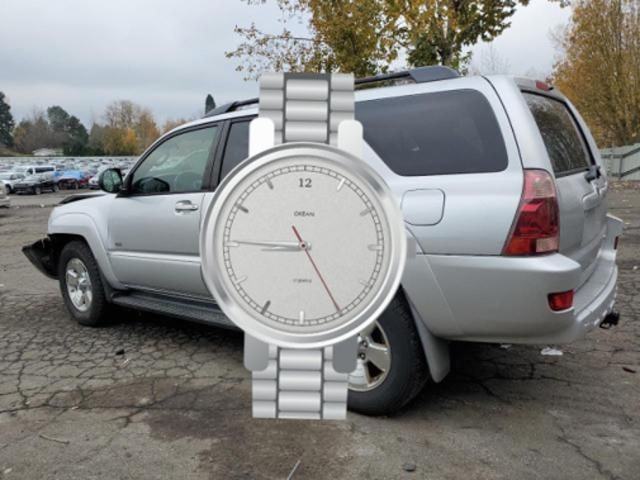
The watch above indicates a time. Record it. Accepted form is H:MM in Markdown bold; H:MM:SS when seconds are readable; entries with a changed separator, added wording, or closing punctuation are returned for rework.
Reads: **8:45:25**
